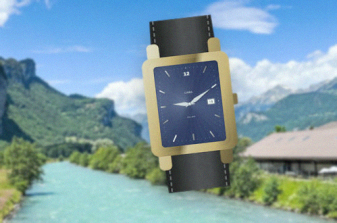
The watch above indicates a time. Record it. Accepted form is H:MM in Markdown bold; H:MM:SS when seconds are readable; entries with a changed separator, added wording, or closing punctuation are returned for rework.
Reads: **9:10**
